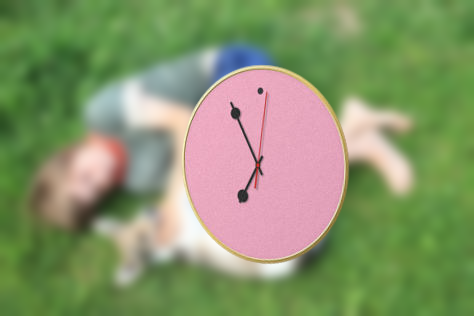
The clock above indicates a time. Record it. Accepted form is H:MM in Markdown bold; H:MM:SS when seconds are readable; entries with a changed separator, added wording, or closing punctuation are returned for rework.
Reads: **6:55:01**
